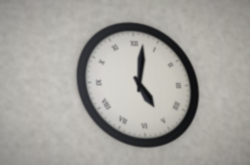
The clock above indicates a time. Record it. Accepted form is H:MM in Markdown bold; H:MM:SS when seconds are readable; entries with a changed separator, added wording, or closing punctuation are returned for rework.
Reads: **5:02**
